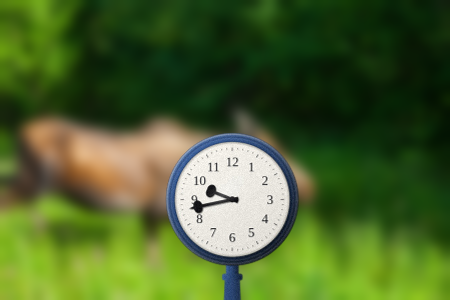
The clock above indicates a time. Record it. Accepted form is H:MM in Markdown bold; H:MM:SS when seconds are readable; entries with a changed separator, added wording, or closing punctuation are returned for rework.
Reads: **9:43**
